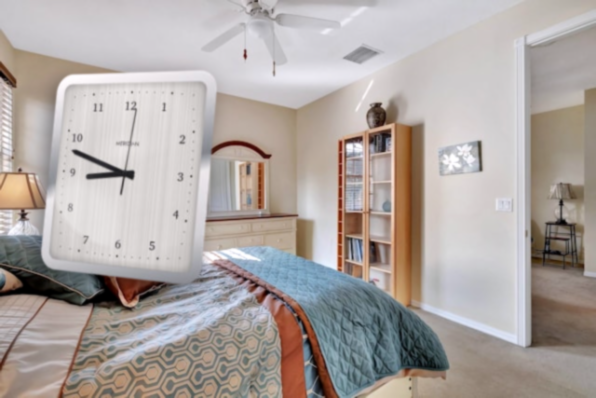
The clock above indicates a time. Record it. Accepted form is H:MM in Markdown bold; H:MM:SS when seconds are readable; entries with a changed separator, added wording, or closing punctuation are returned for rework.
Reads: **8:48:01**
